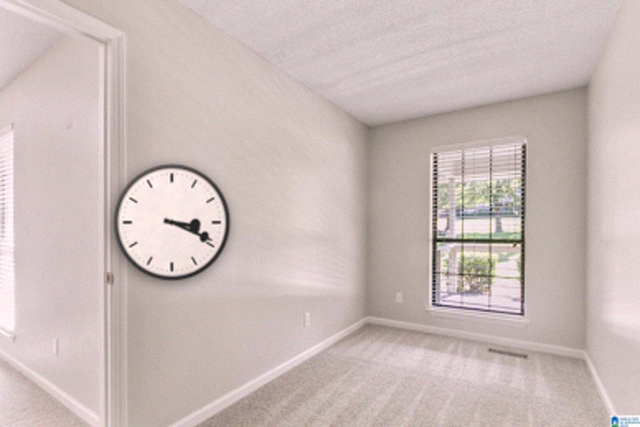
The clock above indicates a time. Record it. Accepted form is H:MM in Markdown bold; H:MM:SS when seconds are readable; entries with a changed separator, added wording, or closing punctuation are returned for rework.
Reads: **3:19**
